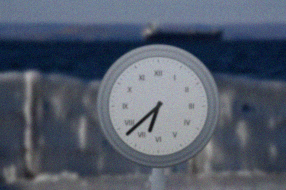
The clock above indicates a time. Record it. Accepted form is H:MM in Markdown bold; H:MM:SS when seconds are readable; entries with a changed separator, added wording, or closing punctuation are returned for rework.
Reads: **6:38**
